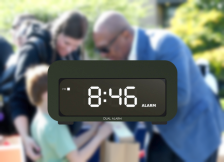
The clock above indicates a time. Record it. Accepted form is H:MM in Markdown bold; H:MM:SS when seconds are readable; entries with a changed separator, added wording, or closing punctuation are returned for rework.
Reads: **8:46**
